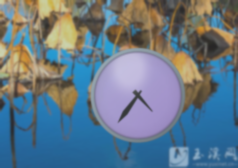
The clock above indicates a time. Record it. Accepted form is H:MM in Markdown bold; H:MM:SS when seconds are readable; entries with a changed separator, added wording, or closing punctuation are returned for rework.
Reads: **4:36**
